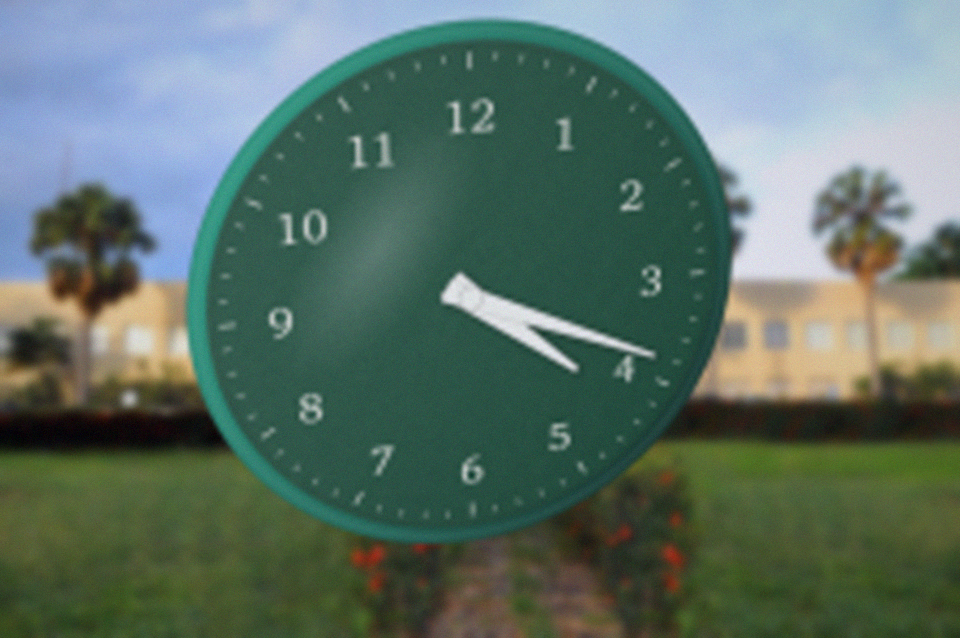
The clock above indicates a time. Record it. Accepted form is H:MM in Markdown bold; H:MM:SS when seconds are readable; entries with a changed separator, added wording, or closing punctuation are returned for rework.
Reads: **4:19**
